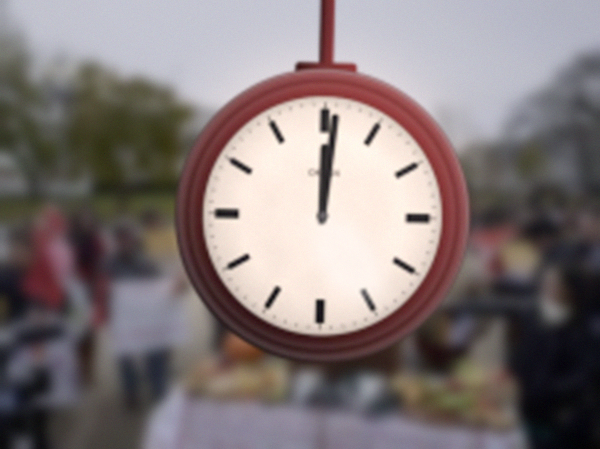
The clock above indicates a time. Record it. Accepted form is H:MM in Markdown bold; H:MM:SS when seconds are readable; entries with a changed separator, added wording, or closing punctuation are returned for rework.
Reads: **12:01**
